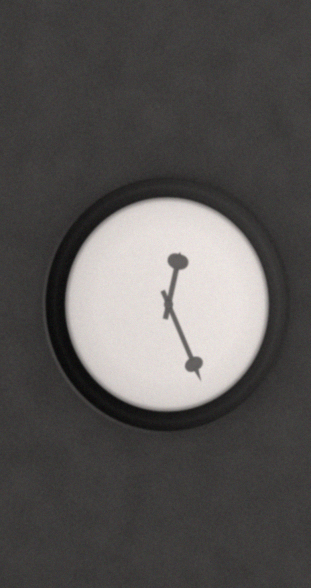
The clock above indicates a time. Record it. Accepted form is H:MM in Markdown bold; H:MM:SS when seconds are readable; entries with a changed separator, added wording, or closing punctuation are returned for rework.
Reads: **12:26**
